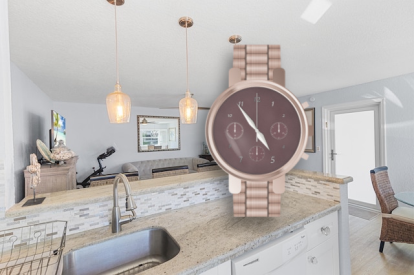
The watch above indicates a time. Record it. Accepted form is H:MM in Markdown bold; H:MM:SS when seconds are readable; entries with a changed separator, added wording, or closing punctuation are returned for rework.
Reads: **4:54**
